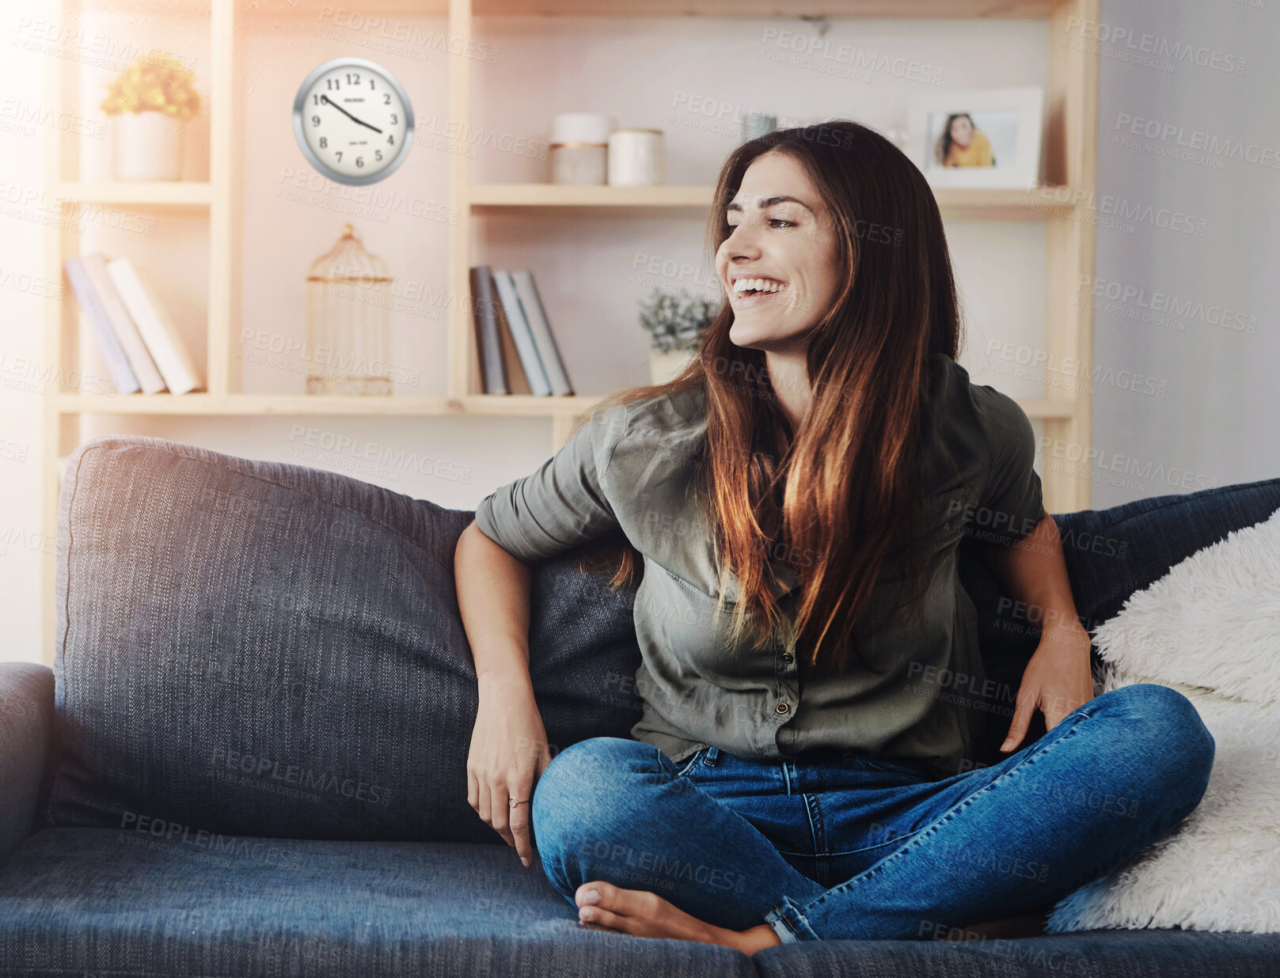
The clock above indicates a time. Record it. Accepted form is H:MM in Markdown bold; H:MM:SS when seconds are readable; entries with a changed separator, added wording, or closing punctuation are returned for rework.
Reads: **3:51**
